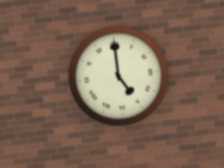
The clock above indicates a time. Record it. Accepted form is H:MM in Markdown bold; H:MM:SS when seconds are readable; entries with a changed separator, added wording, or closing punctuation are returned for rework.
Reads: **5:00**
